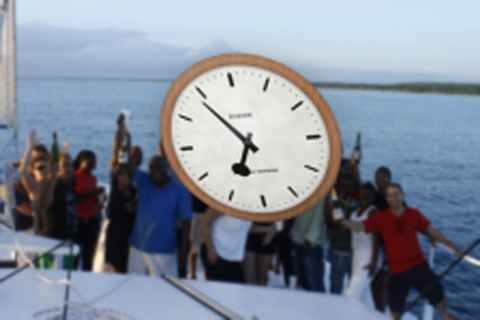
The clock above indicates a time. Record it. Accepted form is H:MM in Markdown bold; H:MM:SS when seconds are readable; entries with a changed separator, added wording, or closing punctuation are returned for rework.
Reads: **6:54**
